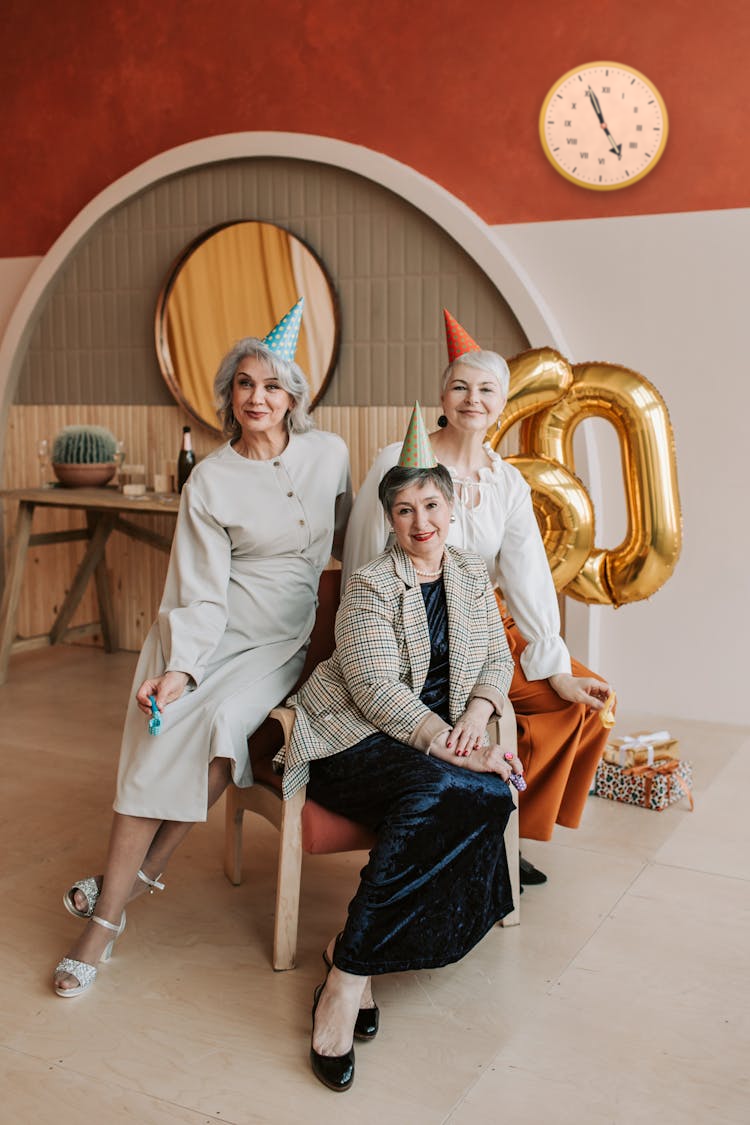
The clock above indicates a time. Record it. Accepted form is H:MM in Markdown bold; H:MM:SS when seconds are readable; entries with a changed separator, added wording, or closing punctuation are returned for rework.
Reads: **4:56**
